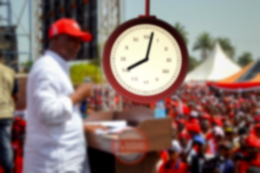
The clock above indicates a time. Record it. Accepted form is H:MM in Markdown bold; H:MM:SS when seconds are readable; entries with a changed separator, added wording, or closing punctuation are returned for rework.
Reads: **8:02**
